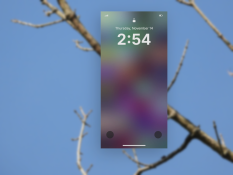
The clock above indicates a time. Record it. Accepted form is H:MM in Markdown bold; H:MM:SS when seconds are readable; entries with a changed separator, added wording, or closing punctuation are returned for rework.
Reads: **2:54**
